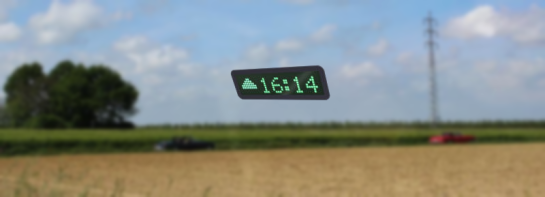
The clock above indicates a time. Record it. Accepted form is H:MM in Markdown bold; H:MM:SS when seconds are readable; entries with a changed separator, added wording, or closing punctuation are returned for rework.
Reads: **16:14**
